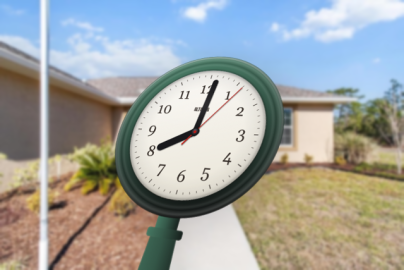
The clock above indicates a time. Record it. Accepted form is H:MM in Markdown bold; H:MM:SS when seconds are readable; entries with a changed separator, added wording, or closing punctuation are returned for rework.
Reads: **8:01:06**
